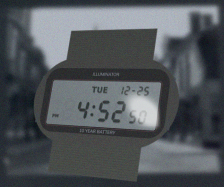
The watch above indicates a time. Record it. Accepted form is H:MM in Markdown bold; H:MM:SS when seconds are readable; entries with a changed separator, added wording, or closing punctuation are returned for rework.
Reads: **4:52:50**
